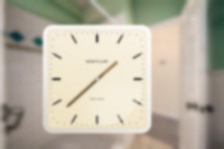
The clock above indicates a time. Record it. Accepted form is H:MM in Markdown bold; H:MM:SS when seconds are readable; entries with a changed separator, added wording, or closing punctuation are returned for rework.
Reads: **1:38**
